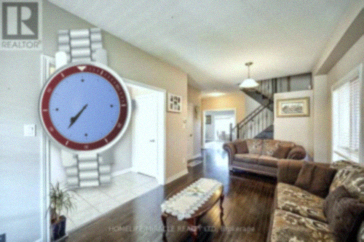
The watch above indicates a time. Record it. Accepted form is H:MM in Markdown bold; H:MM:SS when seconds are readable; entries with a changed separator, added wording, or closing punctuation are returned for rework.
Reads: **7:37**
